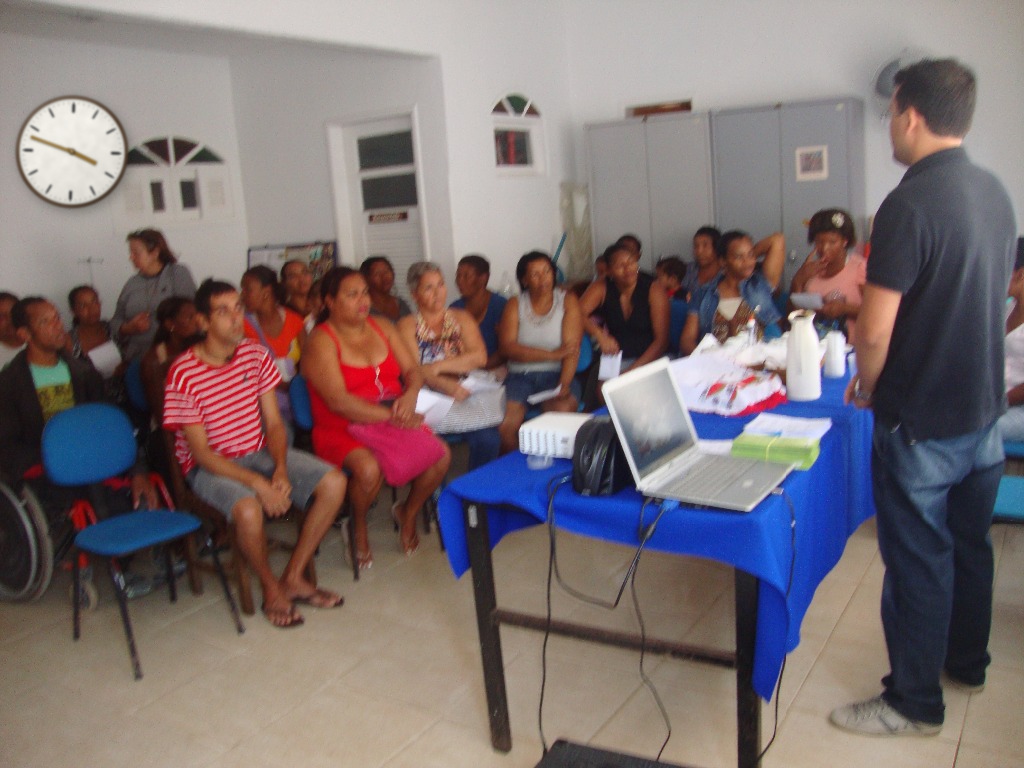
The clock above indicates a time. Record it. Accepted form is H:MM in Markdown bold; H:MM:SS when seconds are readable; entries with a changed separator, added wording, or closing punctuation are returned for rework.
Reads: **3:48**
